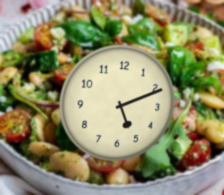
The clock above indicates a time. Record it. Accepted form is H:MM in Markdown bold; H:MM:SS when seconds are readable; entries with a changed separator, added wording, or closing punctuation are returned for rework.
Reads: **5:11**
